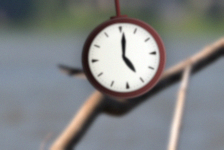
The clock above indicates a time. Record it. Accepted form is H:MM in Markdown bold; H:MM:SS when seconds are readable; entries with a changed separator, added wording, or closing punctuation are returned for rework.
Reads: **5:01**
